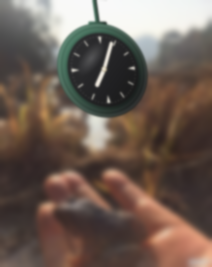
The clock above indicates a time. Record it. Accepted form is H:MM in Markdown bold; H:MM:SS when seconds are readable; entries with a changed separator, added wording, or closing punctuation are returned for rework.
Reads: **7:04**
